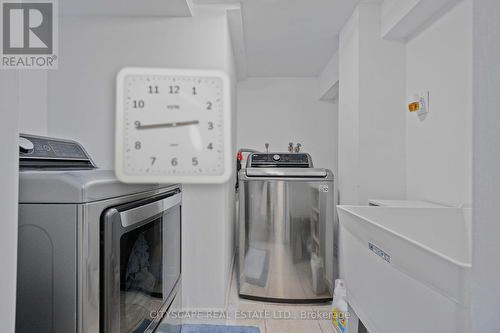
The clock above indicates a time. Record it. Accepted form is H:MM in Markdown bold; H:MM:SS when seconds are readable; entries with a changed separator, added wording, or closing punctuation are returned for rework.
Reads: **2:44**
